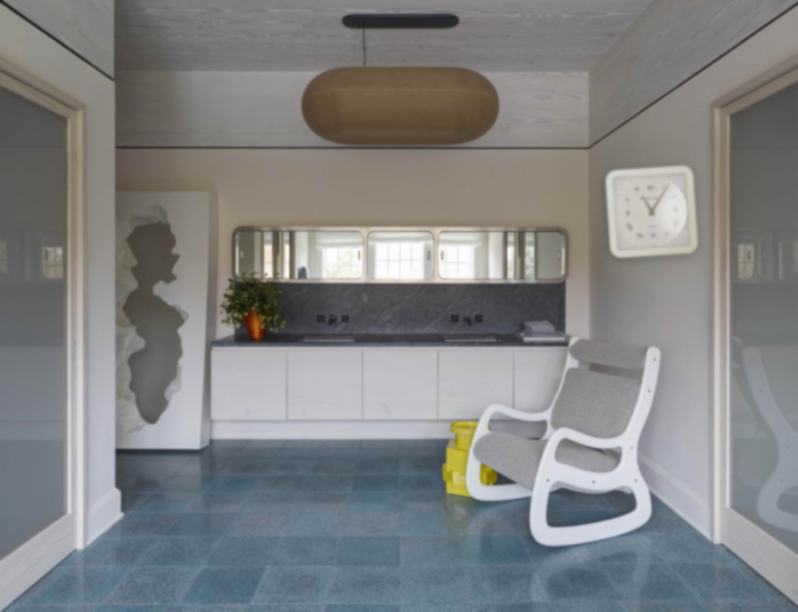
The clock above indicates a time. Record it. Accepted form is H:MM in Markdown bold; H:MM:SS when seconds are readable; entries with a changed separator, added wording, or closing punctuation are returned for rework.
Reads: **11:06**
